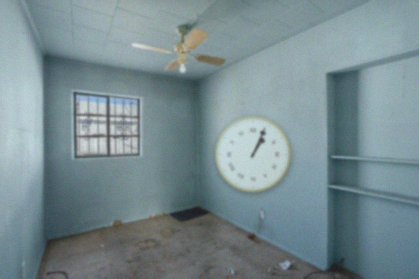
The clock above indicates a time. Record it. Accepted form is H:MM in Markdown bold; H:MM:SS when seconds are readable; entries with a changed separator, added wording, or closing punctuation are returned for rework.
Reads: **1:04**
